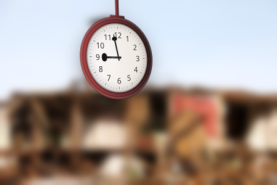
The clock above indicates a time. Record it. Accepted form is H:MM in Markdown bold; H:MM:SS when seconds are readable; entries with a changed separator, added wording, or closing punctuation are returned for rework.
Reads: **8:58**
